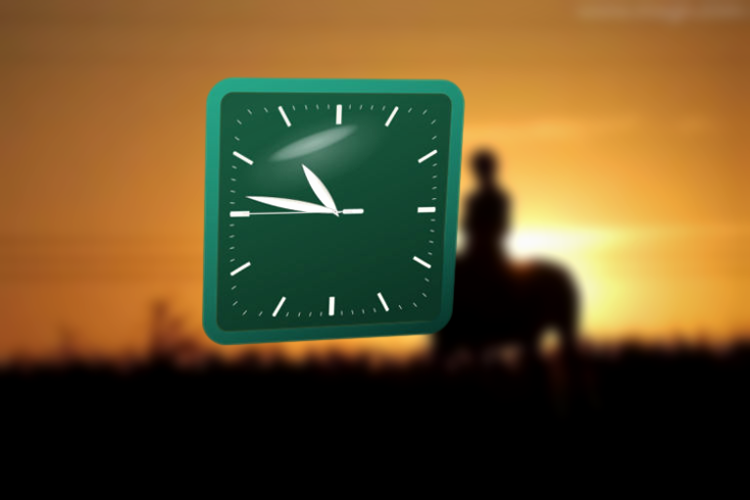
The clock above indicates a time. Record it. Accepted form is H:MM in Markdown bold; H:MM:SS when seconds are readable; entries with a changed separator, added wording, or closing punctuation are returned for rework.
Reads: **10:46:45**
